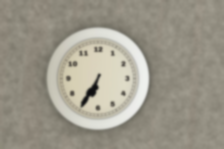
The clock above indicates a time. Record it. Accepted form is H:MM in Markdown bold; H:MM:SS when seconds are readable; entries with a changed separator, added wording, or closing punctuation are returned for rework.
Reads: **6:35**
